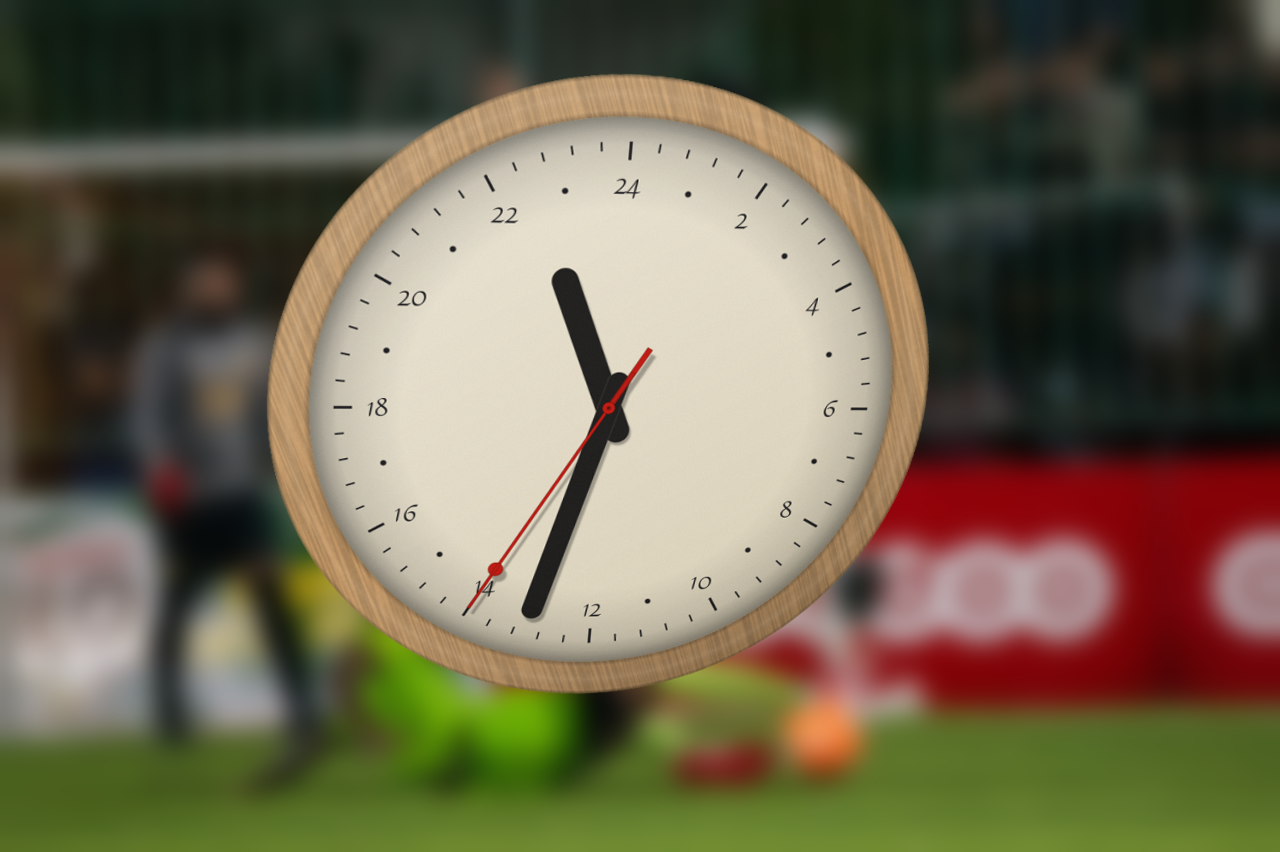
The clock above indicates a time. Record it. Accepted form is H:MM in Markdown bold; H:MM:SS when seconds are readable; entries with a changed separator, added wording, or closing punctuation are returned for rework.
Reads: **22:32:35**
